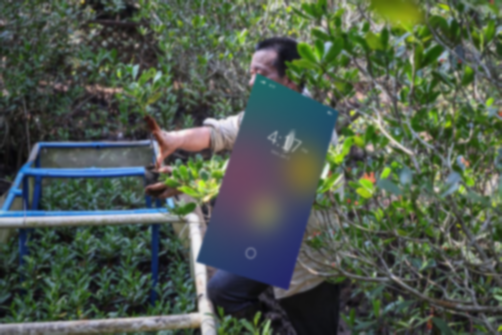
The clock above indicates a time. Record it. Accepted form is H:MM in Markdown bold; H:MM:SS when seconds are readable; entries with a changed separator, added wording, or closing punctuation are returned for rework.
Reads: **4:17**
